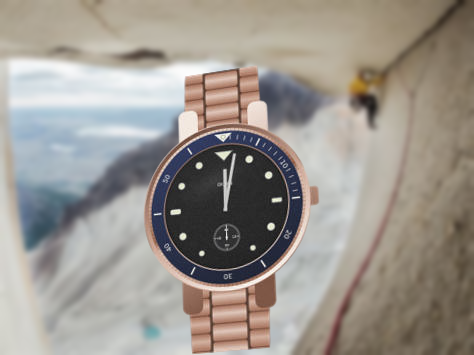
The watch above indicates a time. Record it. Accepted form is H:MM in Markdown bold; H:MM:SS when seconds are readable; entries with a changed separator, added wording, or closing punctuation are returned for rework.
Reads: **12:02**
